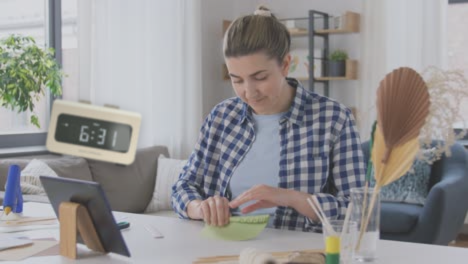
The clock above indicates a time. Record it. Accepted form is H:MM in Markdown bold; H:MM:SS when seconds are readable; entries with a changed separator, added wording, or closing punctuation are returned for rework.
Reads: **6:31**
